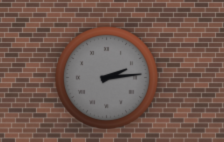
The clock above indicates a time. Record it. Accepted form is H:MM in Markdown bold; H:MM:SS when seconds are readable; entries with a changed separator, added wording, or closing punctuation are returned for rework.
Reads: **2:14**
